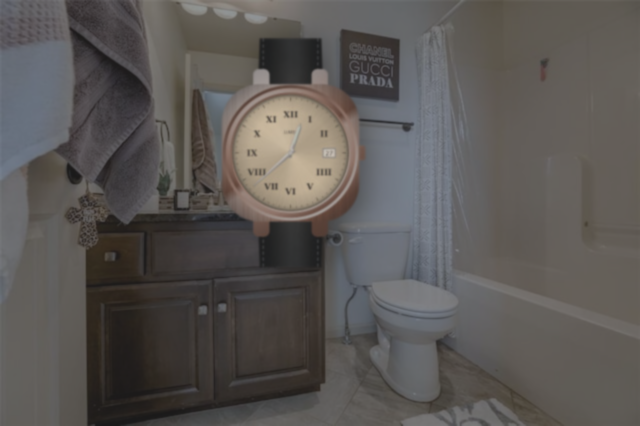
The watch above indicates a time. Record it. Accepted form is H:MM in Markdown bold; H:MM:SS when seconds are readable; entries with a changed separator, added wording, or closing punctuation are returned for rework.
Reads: **12:38**
